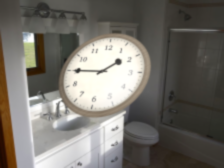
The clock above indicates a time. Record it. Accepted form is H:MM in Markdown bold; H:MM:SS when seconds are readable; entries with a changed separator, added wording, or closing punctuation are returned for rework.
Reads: **1:45**
